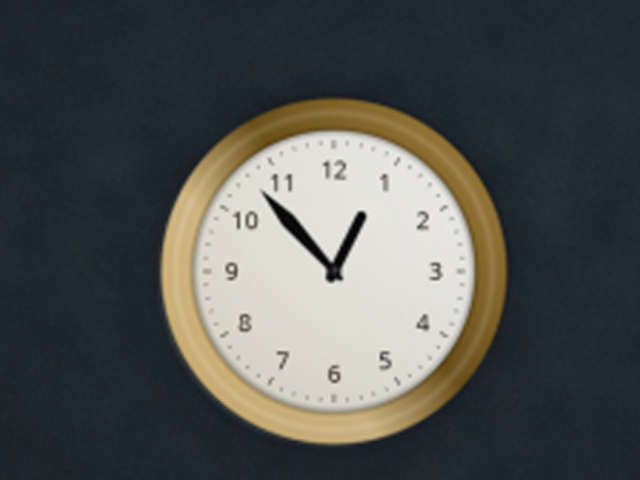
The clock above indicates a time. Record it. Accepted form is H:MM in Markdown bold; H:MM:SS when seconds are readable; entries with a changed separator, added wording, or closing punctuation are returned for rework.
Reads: **12:53**
